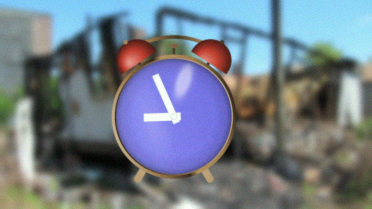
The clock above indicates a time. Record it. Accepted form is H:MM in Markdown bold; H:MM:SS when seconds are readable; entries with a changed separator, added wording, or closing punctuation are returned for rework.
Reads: **8:56**
